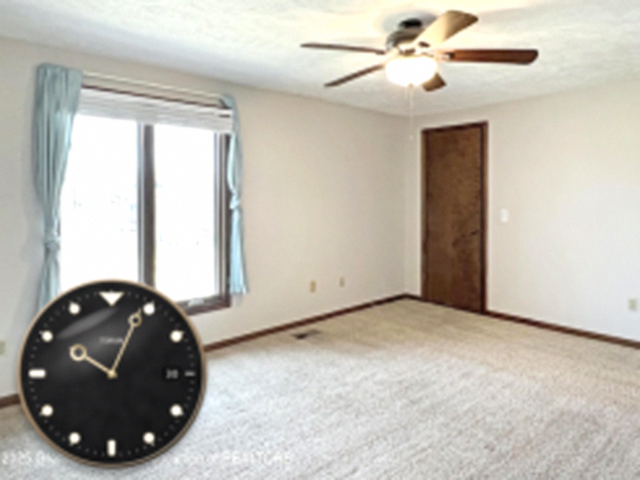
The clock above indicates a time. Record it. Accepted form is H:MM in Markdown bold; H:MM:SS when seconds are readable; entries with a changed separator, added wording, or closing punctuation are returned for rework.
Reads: **10:04**
